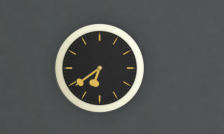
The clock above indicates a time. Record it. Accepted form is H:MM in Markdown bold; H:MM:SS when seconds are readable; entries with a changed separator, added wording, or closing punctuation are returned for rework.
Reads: **6:39**
